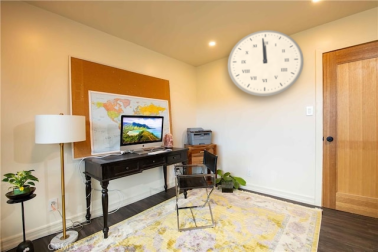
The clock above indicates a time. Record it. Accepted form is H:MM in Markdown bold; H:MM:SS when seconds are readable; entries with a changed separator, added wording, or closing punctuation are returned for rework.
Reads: **11:59**
